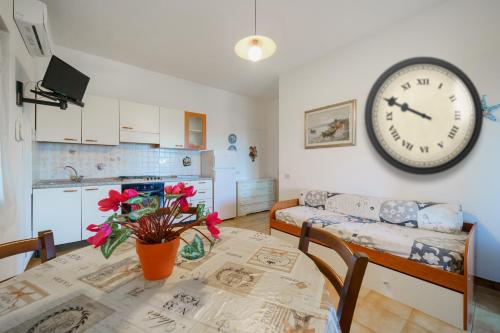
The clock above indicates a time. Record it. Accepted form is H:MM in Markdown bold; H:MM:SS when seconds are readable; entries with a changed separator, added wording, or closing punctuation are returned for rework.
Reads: **9:49**
